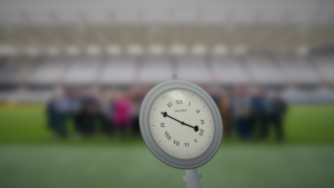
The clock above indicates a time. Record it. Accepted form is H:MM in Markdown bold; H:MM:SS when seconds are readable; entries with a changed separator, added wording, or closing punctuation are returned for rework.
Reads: **3:50**
